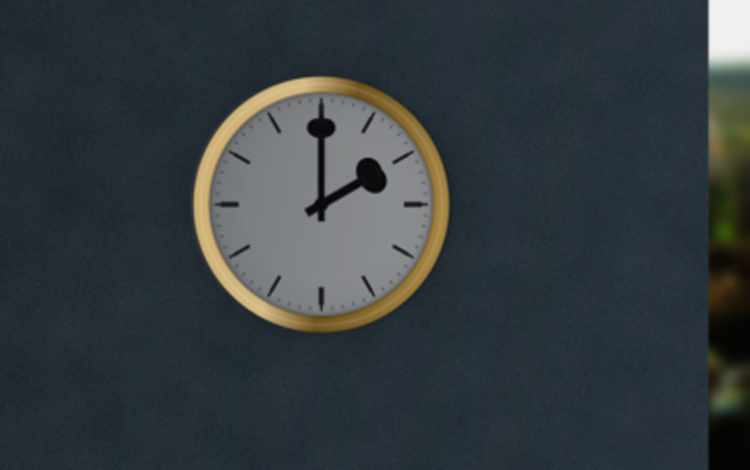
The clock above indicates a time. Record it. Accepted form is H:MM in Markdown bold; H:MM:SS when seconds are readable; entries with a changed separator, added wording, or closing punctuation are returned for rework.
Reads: **2:00**
